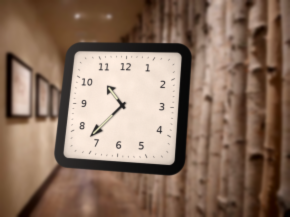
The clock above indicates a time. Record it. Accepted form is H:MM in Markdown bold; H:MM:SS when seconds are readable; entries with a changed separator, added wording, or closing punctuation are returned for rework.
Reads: **10:37**
